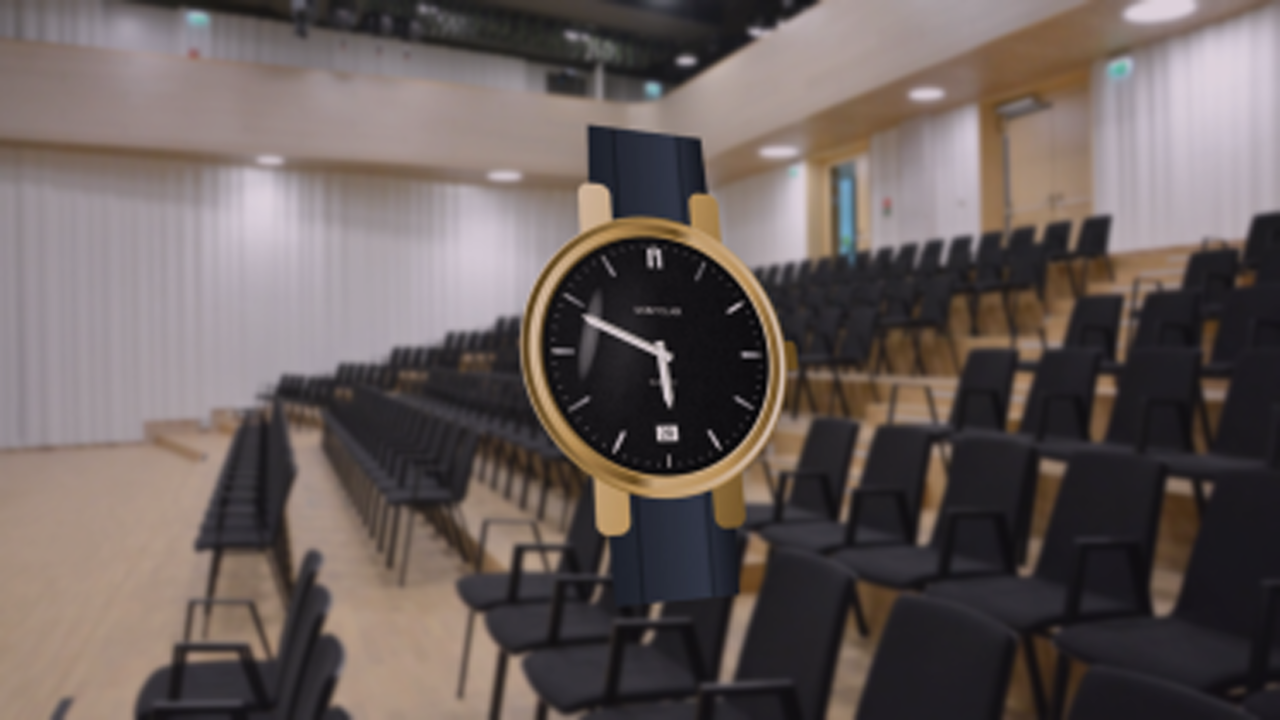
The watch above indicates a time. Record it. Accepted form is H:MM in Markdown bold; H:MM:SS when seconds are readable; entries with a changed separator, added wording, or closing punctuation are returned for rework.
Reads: **5:49**
